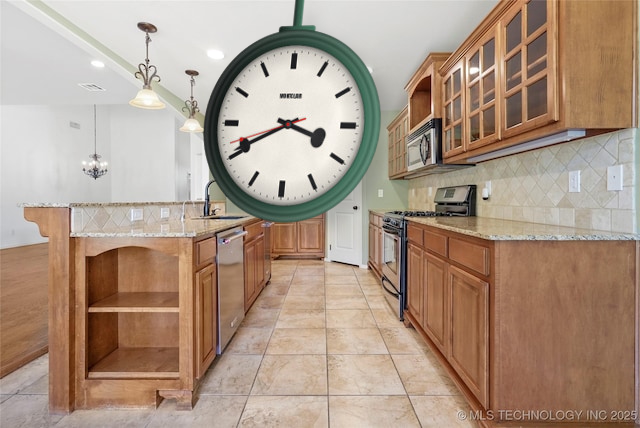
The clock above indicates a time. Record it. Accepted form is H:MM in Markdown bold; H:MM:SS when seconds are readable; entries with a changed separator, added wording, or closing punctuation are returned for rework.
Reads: **3:40:42**
